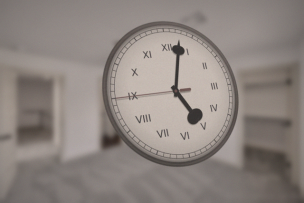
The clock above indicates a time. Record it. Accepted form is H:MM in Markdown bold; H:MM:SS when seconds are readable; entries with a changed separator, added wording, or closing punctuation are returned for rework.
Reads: **5:02:45**
